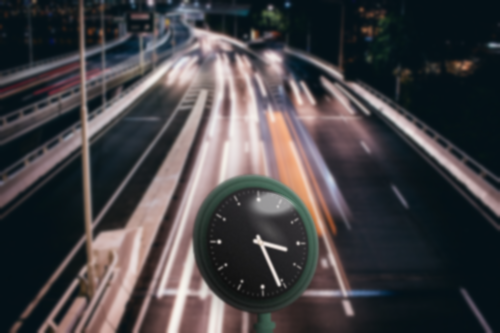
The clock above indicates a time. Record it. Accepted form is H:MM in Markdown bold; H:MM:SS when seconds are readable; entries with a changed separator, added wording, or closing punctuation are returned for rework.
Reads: **3:26**
